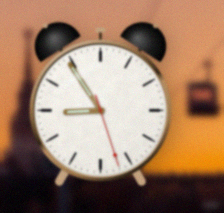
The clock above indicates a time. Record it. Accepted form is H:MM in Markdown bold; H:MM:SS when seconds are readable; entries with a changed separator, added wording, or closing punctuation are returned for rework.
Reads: **8:54:27**
